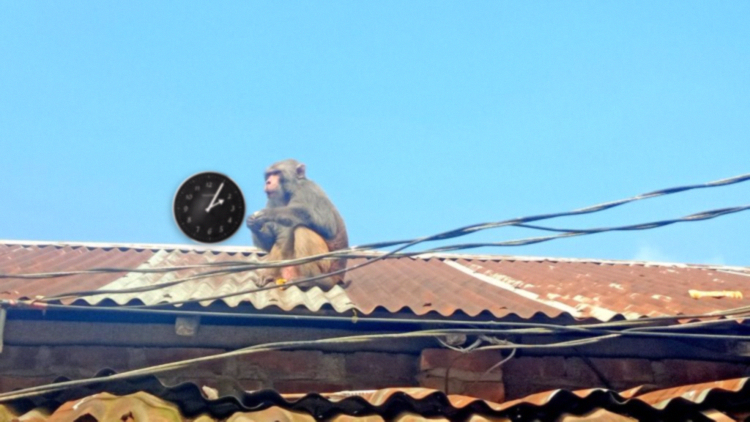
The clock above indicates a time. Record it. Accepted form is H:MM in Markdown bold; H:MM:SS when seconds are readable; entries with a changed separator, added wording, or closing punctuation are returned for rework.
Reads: **2:05**
